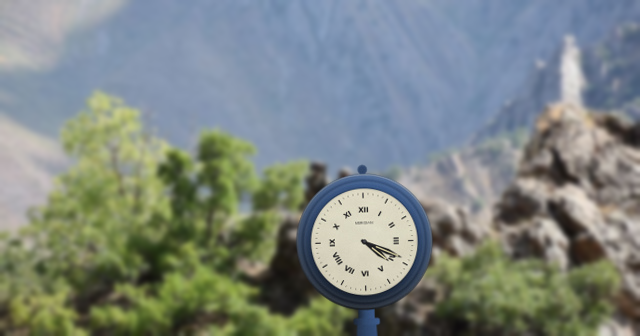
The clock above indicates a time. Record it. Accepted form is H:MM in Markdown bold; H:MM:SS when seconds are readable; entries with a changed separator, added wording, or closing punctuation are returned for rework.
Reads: **4:19**
